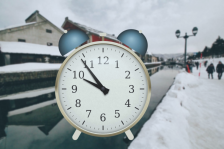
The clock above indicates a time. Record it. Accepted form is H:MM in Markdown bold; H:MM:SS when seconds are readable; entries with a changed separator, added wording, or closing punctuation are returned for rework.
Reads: **9:54**
